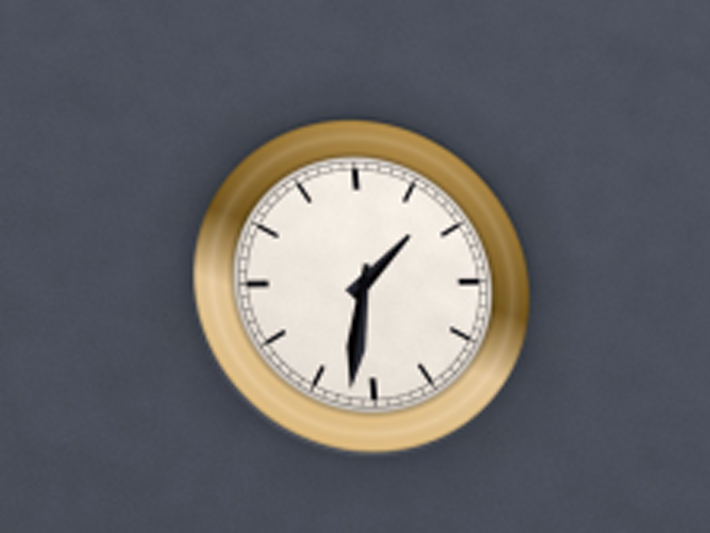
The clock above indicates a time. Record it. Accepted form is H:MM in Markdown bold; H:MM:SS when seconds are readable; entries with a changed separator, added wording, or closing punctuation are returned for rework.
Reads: **1:32**
